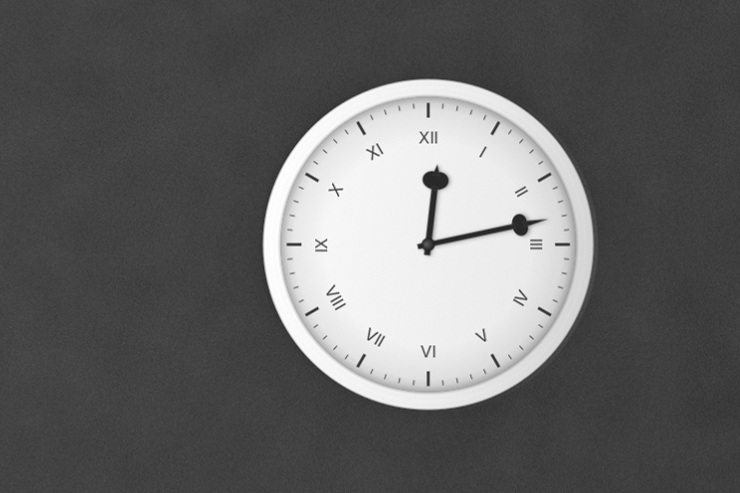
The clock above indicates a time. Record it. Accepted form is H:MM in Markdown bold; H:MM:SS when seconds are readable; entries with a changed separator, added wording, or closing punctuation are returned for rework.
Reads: **12:13**
